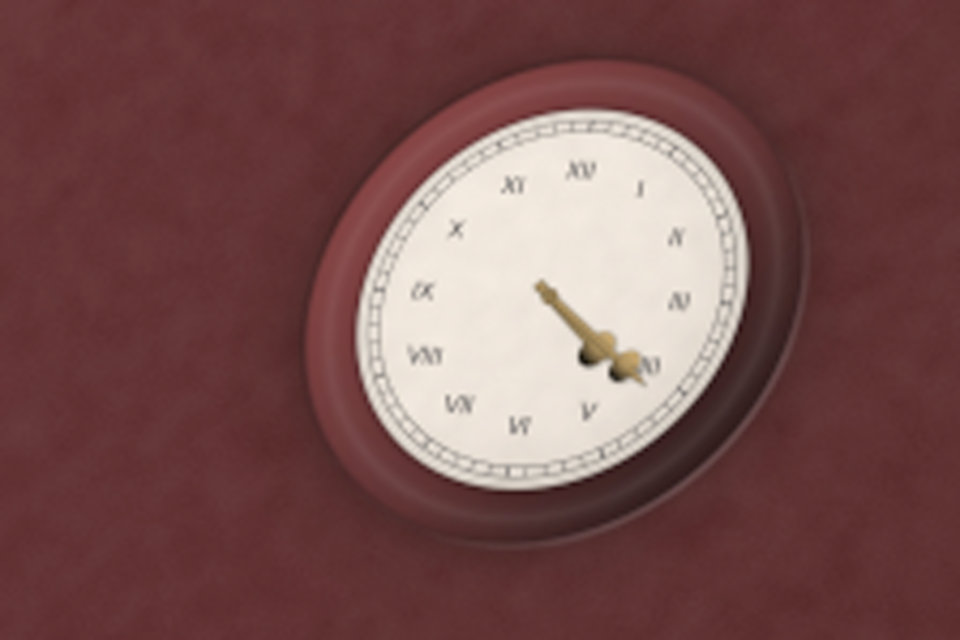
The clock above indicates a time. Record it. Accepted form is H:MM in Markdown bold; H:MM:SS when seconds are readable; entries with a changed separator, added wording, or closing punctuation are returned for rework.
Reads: **4:21**
